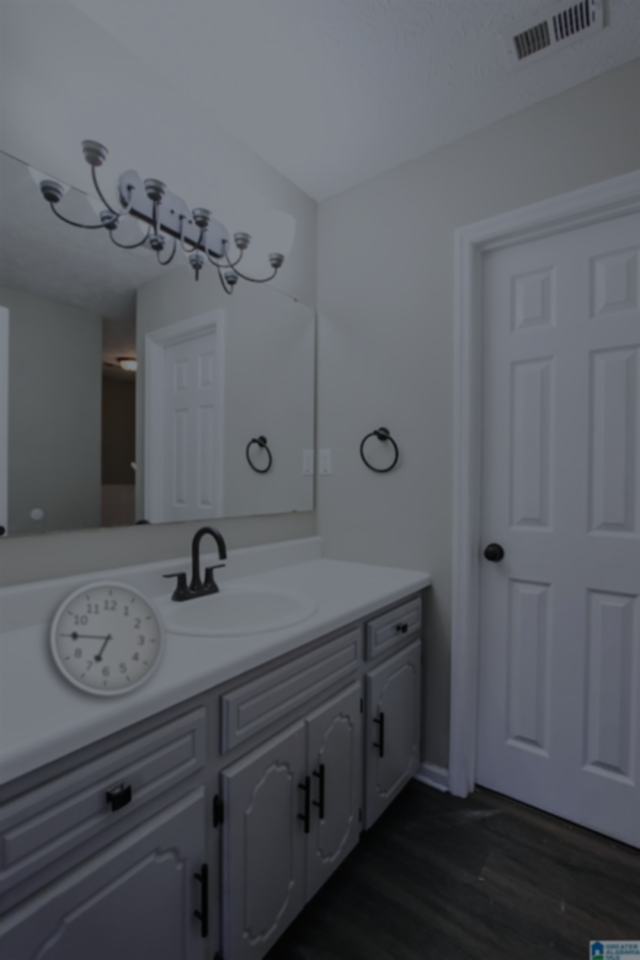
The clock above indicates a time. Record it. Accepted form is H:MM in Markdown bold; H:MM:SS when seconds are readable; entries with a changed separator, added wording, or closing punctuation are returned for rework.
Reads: **6:45**
